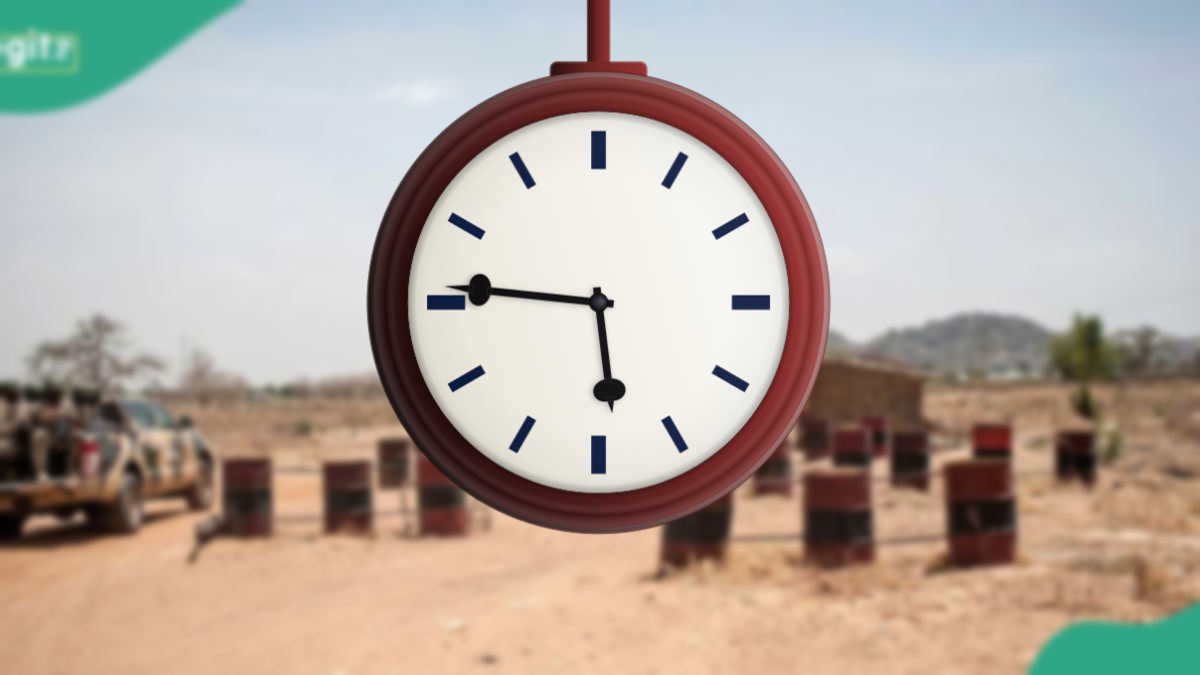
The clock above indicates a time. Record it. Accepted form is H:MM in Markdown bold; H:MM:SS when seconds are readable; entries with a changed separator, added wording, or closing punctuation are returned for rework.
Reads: **5:46**
